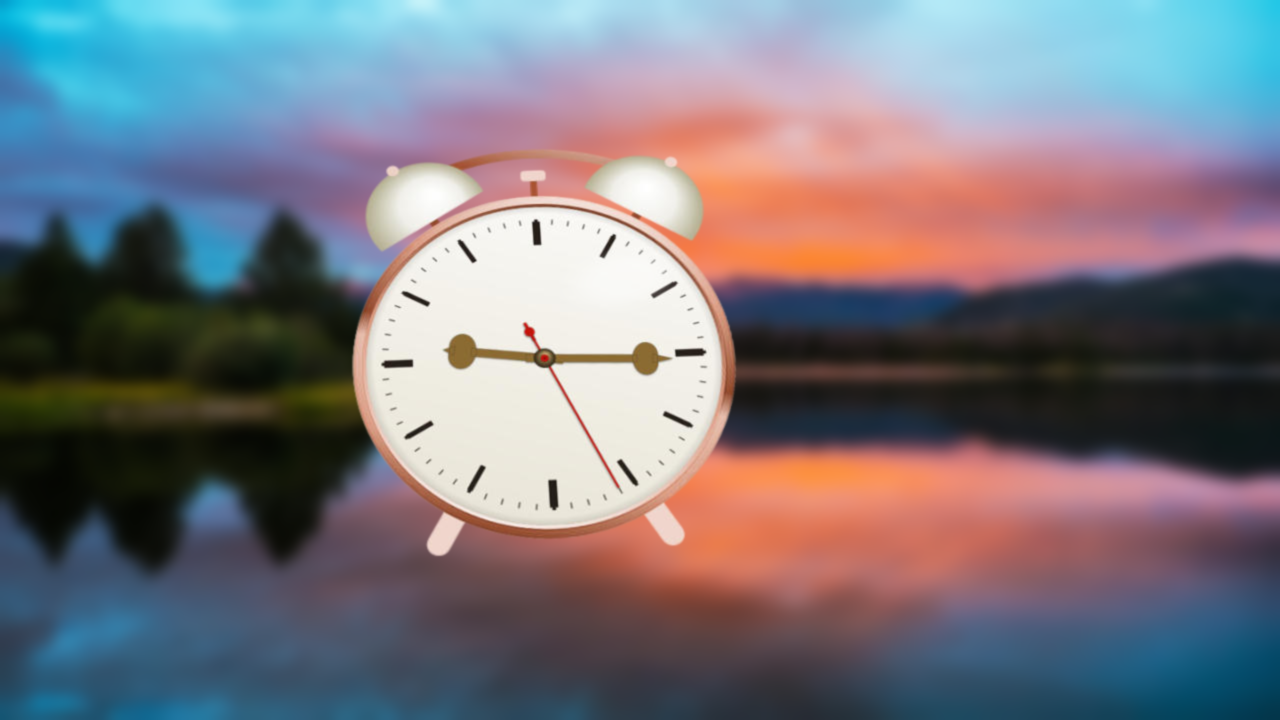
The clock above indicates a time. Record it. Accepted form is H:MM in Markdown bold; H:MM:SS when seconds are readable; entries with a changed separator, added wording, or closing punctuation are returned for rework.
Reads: **9:15:26**
